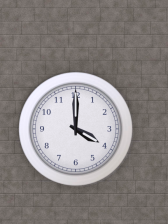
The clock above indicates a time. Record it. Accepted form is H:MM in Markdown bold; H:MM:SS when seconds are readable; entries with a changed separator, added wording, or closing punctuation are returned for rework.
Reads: **4:00**
